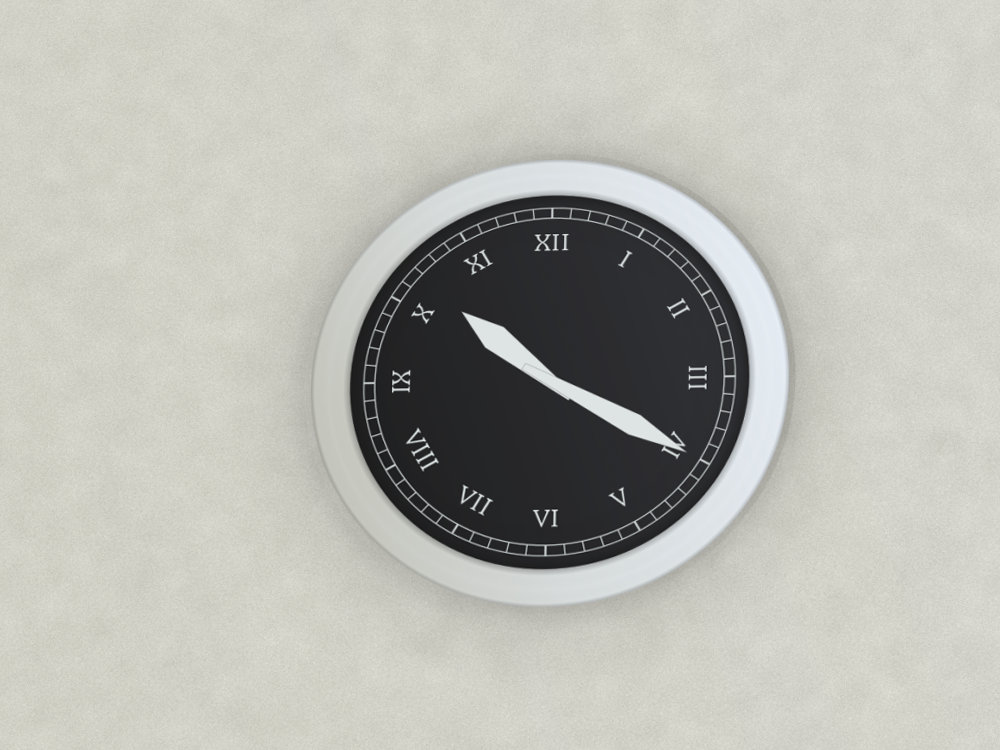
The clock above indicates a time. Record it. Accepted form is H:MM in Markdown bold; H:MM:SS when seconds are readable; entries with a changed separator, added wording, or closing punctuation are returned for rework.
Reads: **10:20**
